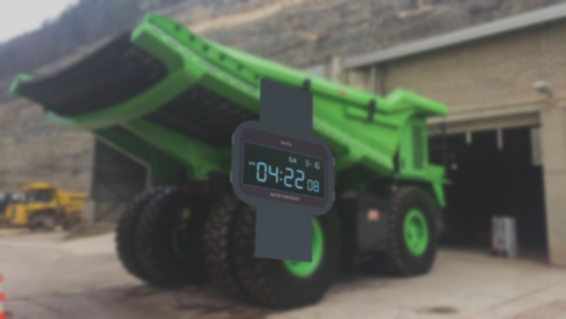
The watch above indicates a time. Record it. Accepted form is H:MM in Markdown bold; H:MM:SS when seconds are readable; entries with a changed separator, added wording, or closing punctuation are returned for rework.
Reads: **4:22:08**
